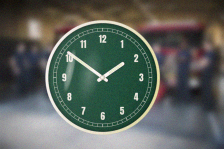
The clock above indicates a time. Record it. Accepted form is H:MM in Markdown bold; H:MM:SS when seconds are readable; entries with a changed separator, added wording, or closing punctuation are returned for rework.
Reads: **1:51**
